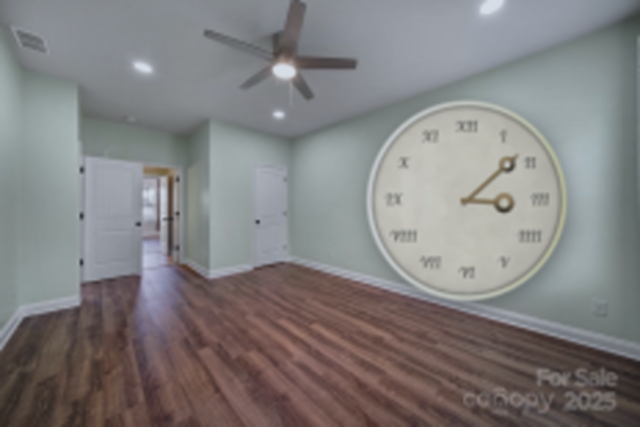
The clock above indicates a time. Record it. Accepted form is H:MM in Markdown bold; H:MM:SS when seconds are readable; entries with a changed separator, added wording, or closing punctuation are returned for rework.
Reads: **3:08**
